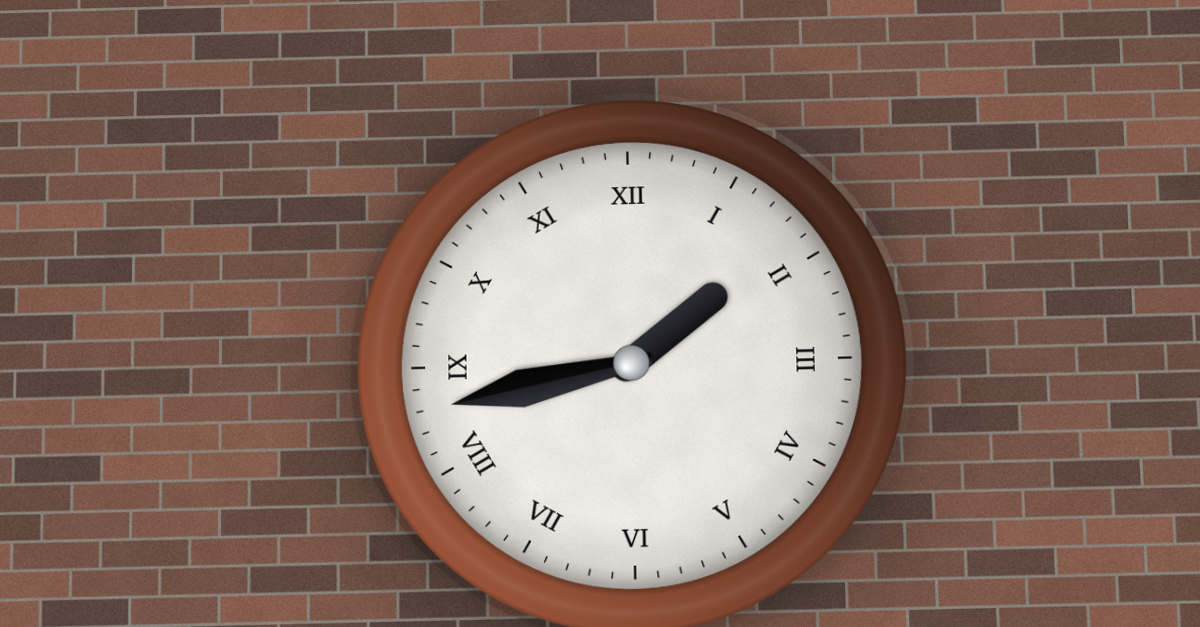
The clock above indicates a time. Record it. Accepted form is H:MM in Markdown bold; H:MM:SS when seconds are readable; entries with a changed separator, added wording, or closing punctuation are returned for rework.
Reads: **1:43**
